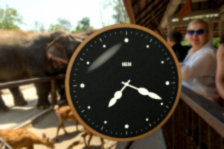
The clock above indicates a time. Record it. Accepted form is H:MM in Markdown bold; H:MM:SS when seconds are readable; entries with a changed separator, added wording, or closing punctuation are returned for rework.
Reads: **7:19**
